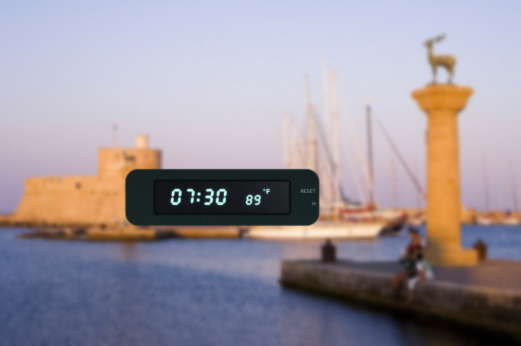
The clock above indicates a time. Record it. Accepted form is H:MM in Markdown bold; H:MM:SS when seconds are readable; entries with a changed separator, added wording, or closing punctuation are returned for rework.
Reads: **7:30**
